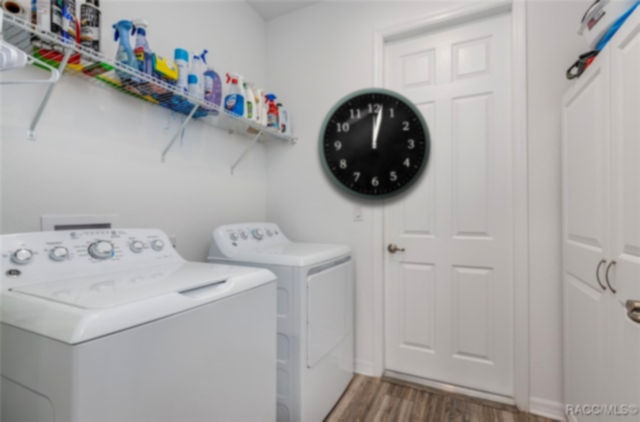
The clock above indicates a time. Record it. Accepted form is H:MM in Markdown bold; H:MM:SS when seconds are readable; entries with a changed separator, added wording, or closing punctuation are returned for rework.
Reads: **12:02**
